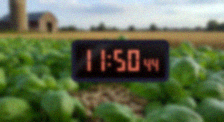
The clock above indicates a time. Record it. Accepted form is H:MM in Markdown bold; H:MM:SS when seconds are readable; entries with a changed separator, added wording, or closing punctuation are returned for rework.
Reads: **11:50:44**
